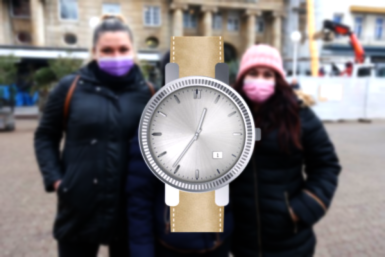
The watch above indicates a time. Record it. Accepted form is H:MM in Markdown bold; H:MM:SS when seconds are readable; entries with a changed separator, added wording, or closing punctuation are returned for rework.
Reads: **12:36**
